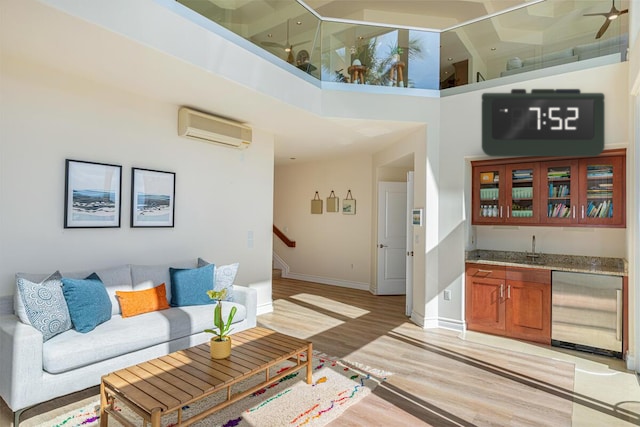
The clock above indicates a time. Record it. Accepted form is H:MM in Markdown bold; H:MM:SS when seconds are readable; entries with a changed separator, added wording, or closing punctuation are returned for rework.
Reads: **7:52**
